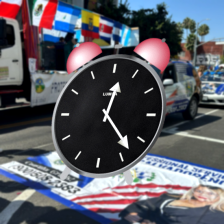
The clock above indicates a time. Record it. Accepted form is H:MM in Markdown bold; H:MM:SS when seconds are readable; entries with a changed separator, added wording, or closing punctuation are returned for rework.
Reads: **12:23**
